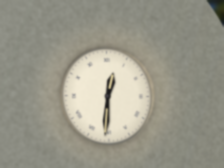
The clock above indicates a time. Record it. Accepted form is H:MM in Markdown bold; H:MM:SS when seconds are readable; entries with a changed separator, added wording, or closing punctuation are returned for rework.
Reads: **12:31**
